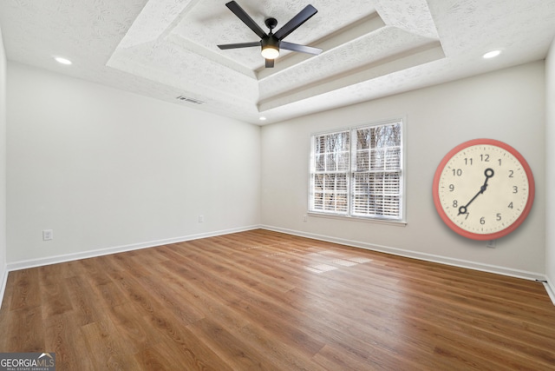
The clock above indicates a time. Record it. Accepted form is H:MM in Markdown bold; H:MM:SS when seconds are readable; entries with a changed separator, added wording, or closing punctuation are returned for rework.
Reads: **12:37**
